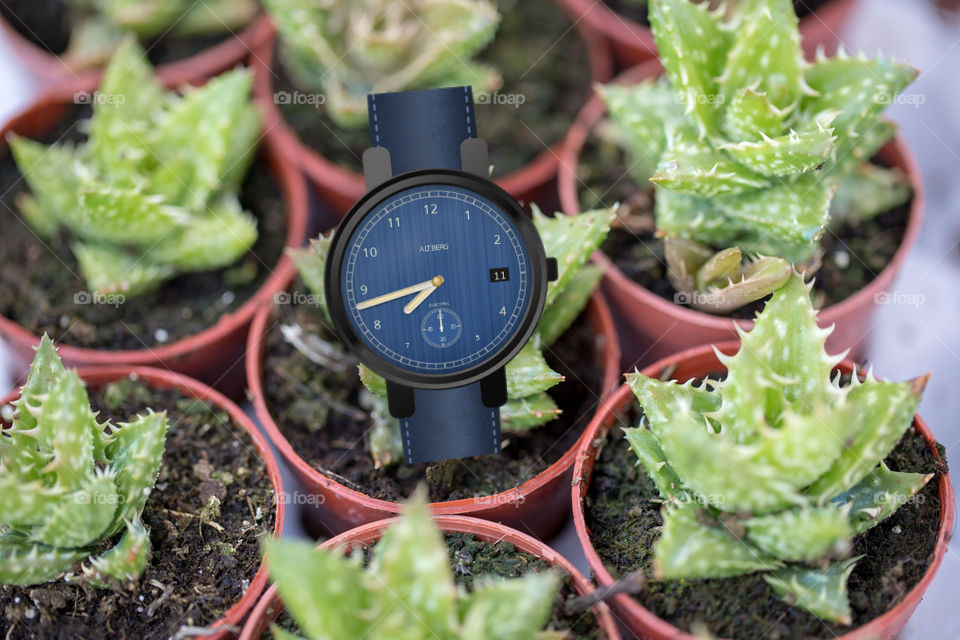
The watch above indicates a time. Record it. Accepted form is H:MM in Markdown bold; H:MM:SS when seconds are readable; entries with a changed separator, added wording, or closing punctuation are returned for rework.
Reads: **7:43**
